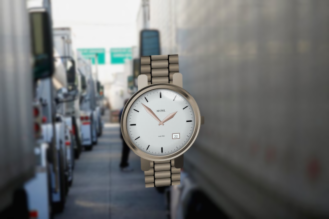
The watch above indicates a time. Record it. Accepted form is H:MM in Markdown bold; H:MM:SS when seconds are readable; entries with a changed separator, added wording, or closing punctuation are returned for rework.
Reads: **1:53**
